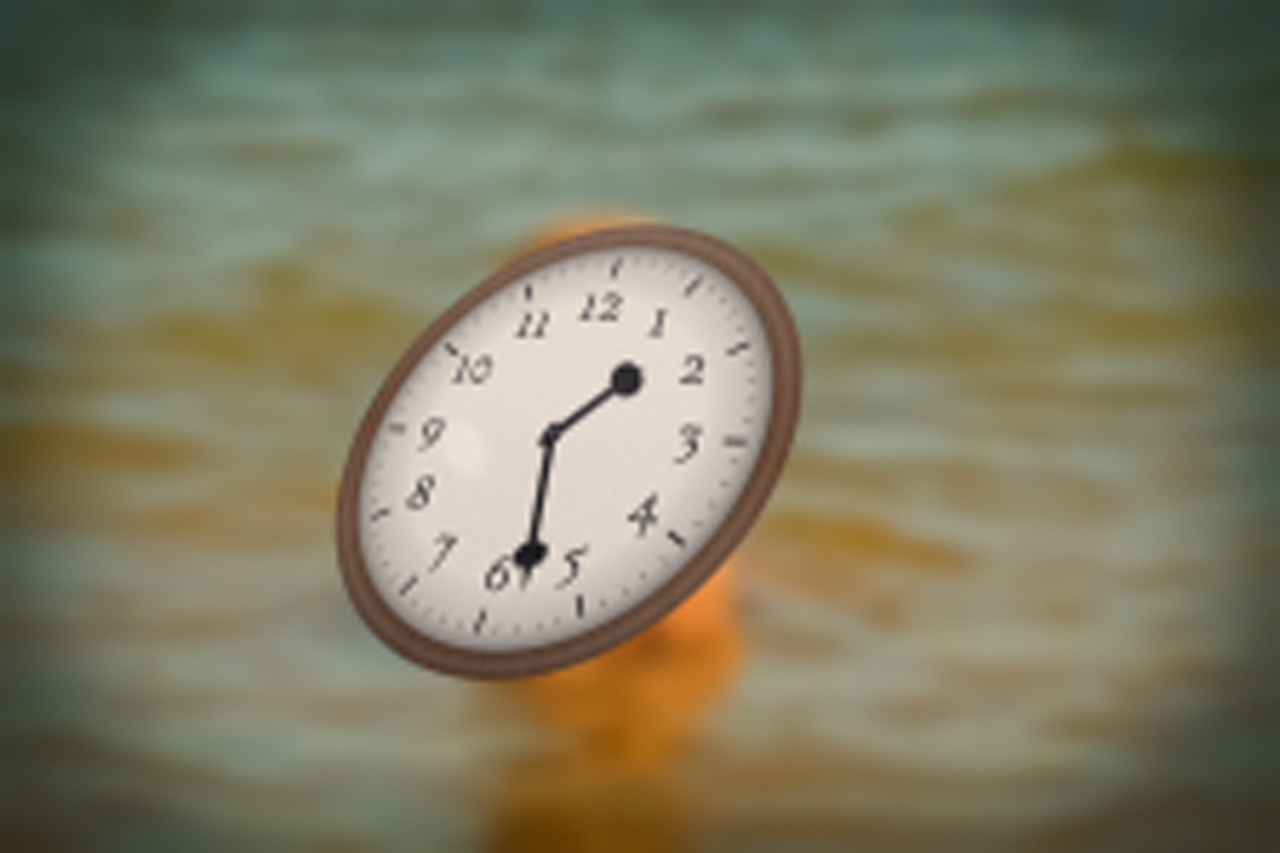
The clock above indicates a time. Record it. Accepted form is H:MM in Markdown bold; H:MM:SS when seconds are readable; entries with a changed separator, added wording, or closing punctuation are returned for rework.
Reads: **1:28**
